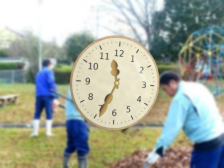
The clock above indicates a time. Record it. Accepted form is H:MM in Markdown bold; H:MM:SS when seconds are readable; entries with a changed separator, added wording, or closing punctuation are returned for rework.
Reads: **11:34**
